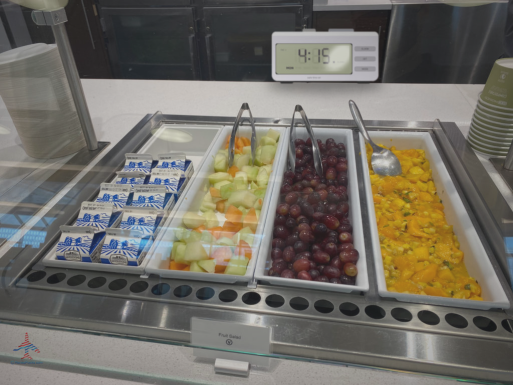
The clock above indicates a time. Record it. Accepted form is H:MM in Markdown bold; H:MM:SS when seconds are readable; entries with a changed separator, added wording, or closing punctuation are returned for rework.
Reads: **4:15**
